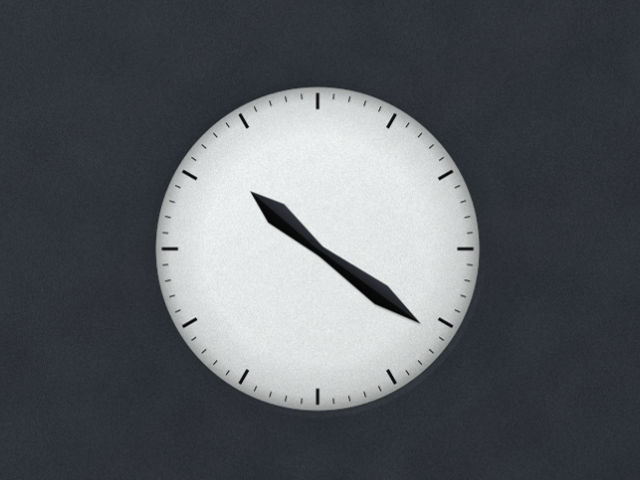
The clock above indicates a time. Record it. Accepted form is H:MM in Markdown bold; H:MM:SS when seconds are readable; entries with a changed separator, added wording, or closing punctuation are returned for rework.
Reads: **10:21**
